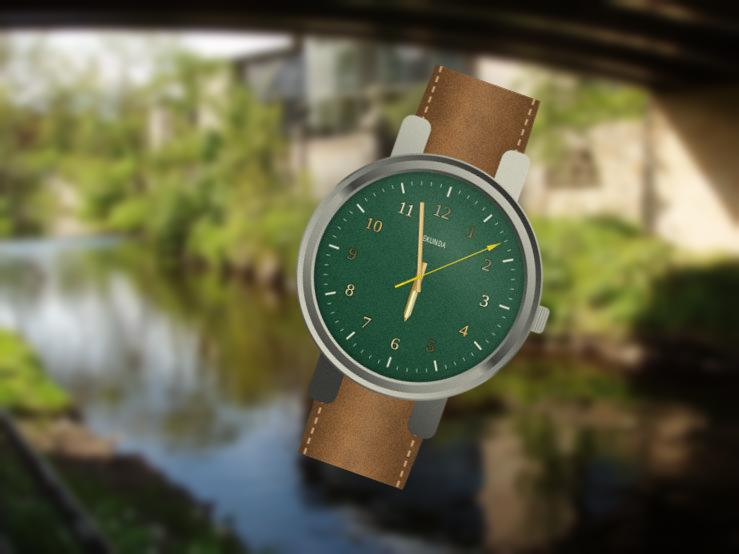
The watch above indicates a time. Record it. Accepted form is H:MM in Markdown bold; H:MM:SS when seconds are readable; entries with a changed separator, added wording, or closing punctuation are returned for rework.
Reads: **5:57:08**
